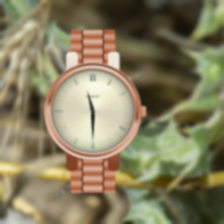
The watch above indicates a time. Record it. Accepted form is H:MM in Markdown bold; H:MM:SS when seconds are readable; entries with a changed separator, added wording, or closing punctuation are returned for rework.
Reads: **11:30**
